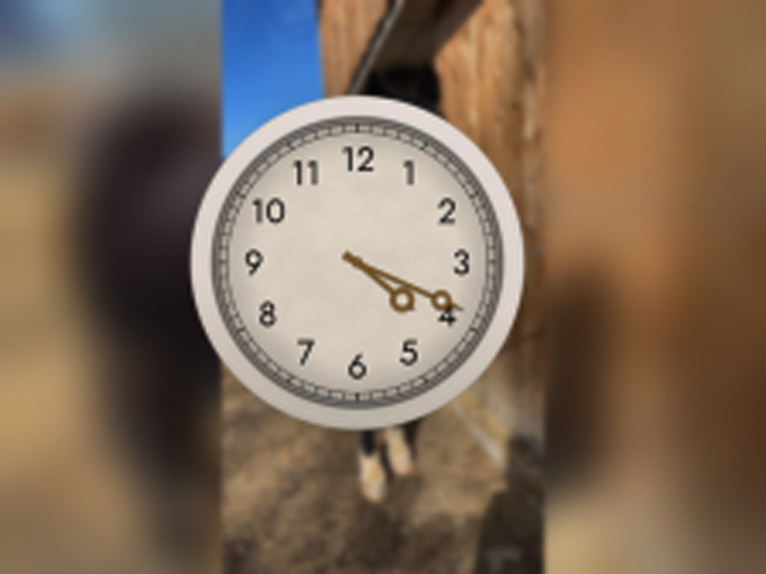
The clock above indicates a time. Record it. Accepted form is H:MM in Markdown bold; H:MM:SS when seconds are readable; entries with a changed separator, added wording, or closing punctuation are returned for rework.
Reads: **4:19**
